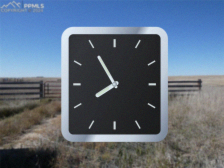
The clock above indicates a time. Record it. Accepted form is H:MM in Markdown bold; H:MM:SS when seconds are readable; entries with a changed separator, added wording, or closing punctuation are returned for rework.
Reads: **7:55**
